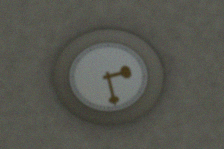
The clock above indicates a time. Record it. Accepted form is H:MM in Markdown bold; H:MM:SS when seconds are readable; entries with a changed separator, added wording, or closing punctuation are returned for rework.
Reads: **2:28**
